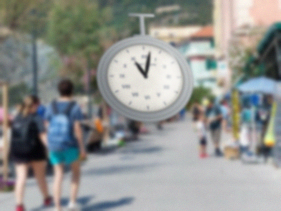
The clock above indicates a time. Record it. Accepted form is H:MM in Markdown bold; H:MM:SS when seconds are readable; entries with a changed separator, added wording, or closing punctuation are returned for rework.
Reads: **11:02**
